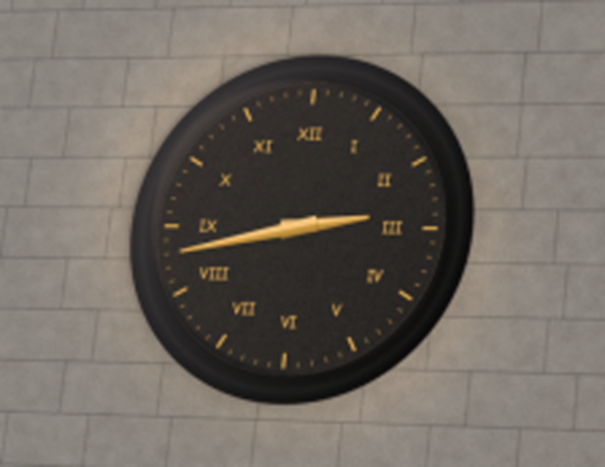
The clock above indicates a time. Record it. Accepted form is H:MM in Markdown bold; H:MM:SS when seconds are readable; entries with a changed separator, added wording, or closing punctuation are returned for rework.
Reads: **2:43**
